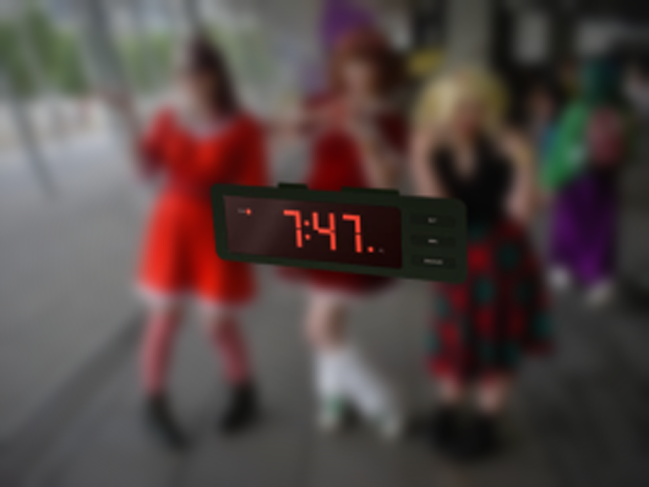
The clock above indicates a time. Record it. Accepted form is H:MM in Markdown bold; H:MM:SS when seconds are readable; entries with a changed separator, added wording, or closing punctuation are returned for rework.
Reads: **7:47**
